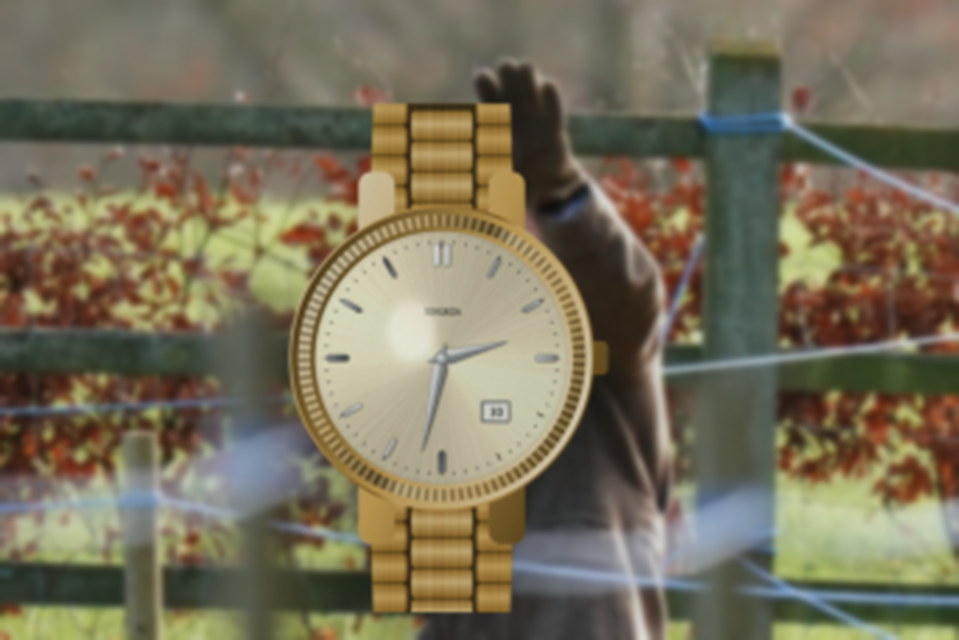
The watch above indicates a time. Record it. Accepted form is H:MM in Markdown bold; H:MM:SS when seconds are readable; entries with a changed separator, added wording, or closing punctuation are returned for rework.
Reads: **2:32**
